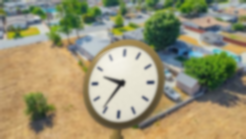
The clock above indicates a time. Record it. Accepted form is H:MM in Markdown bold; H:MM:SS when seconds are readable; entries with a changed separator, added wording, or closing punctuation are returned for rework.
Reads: **9:36**
